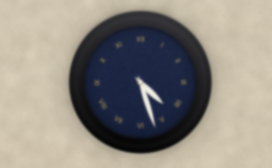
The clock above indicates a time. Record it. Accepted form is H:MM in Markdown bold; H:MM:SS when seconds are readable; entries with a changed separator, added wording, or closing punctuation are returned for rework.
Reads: **4:27**
